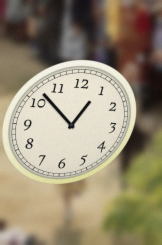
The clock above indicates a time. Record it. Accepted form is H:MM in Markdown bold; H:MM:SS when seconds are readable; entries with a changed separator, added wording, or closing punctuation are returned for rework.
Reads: **12:52**
